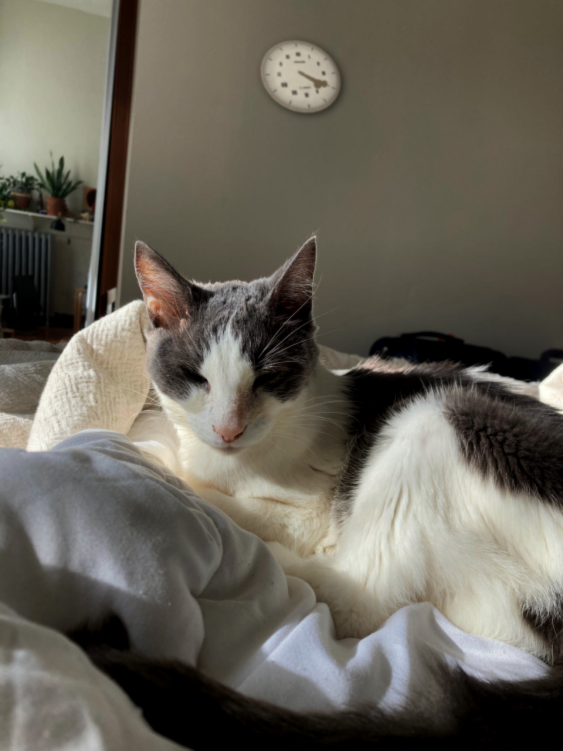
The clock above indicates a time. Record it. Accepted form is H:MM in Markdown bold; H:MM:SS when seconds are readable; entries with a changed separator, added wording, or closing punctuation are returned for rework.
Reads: **4:20**
